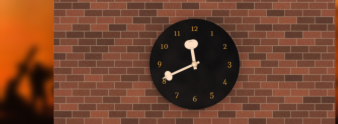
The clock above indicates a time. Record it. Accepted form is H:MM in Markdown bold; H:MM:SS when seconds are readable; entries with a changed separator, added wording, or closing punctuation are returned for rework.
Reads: **11:41**
